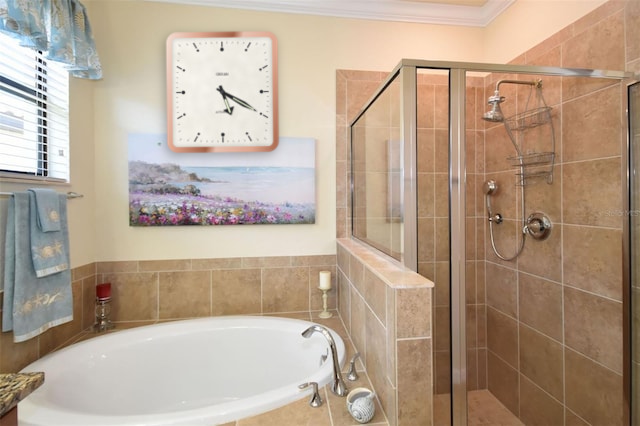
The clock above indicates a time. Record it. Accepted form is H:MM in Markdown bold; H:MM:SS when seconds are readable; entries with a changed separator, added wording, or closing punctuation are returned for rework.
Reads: **5:20**
